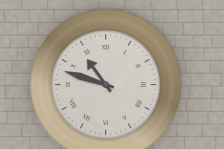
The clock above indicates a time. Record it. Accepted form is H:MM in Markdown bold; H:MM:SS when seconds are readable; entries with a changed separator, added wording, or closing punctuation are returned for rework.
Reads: **10:48**
